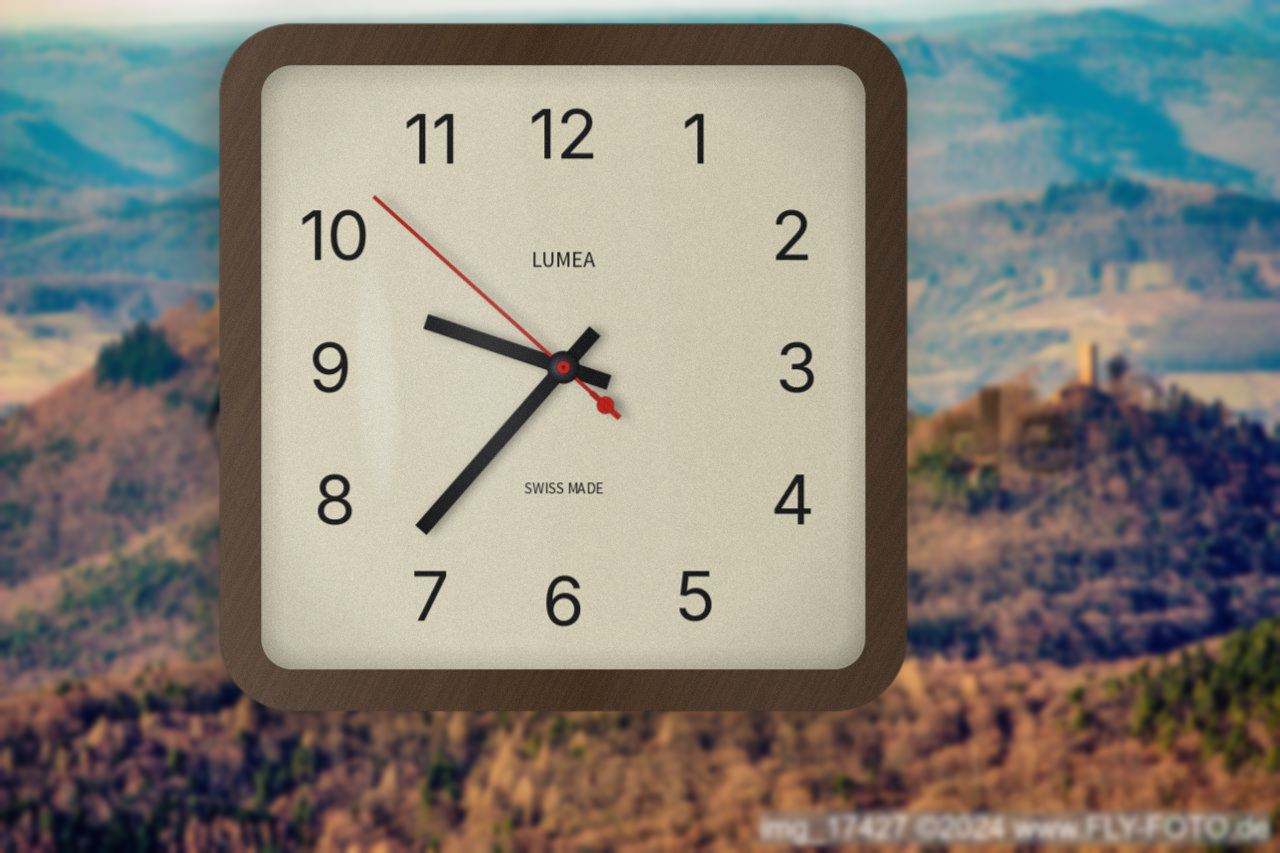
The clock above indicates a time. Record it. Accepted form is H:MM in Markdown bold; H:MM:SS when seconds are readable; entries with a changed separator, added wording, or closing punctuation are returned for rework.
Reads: **9:36:52**
